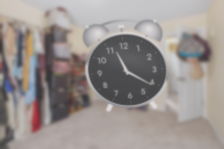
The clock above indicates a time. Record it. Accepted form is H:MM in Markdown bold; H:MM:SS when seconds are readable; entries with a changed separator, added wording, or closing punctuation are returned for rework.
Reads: **11:21**
